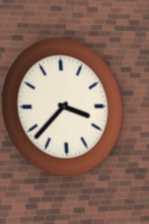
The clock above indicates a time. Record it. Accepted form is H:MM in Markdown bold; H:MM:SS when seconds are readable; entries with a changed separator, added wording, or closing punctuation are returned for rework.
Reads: **3:38**
